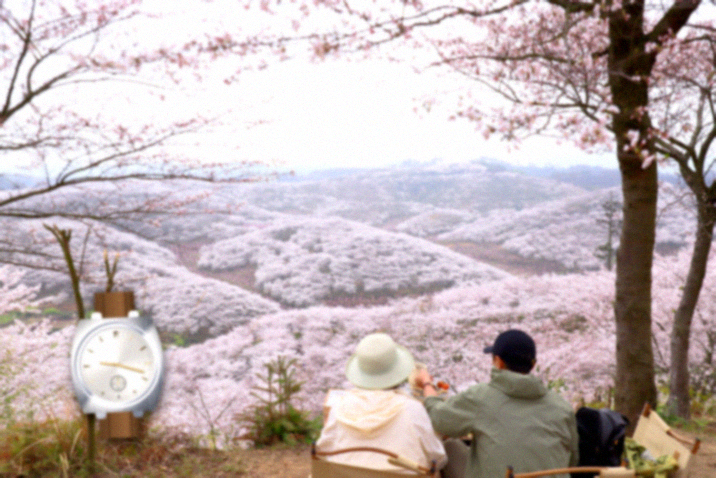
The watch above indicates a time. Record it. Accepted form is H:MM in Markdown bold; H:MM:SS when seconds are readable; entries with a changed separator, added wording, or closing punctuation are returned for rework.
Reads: **9:18**
